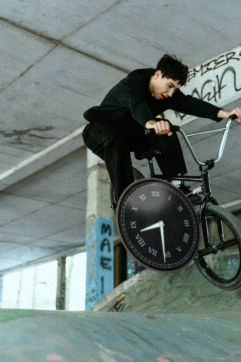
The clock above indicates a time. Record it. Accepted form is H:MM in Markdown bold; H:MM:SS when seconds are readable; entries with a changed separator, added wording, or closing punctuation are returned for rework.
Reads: **8:31**
